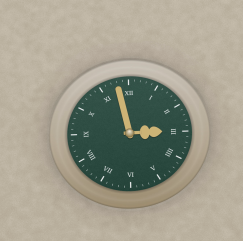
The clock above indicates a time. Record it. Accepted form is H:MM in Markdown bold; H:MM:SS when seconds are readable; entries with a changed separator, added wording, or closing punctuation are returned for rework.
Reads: **2:58**
